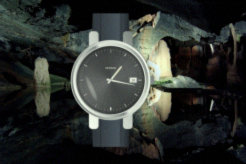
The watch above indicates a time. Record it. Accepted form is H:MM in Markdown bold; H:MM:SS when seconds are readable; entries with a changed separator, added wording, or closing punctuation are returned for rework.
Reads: **1:17**
